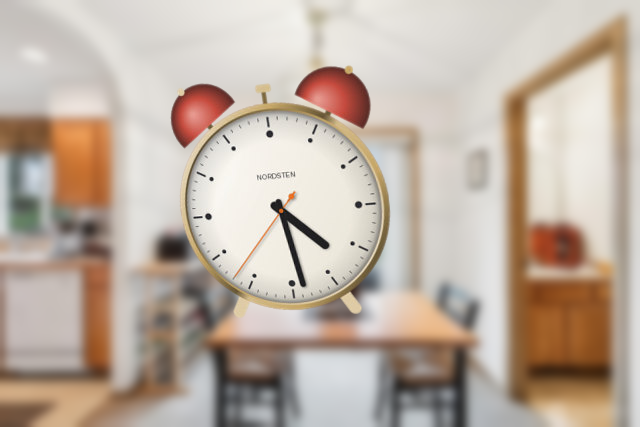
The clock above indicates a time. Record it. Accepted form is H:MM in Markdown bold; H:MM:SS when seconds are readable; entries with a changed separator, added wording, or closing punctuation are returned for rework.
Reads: **4:28:37**
